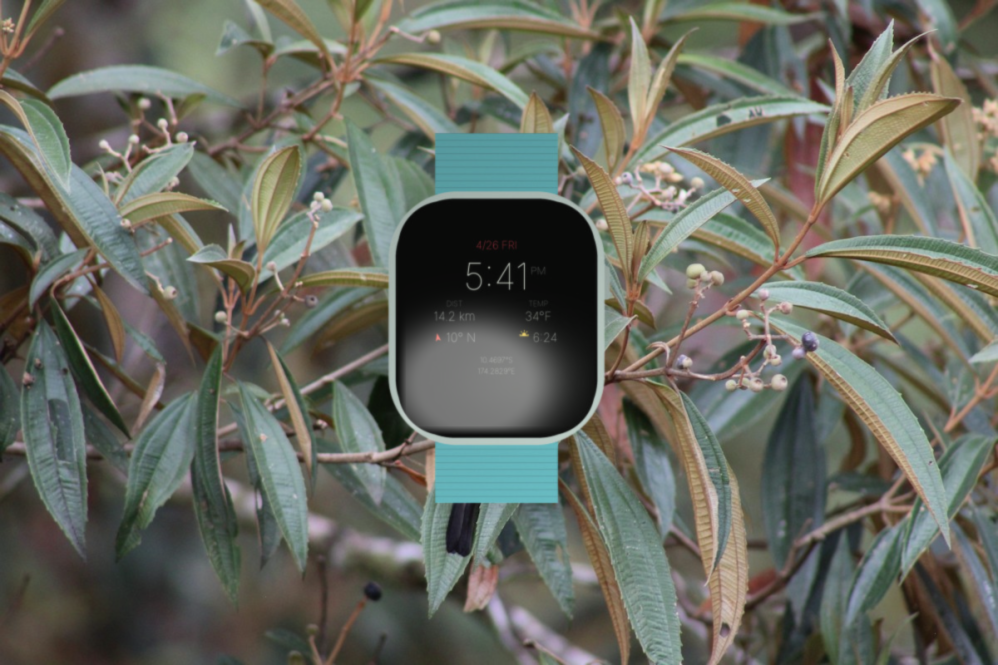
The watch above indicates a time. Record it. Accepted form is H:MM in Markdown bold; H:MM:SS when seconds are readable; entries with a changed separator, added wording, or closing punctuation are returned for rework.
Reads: **5:41**
